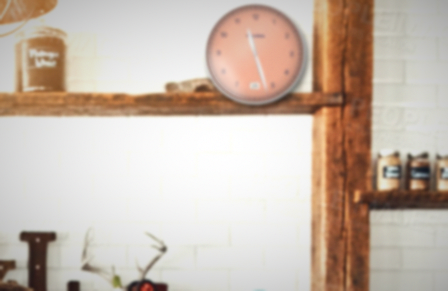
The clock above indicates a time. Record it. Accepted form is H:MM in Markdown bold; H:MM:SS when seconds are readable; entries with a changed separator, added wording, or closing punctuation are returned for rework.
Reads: **11:27**
